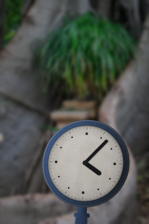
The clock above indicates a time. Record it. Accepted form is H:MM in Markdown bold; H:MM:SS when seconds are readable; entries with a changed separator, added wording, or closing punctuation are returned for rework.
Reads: **4:07**
